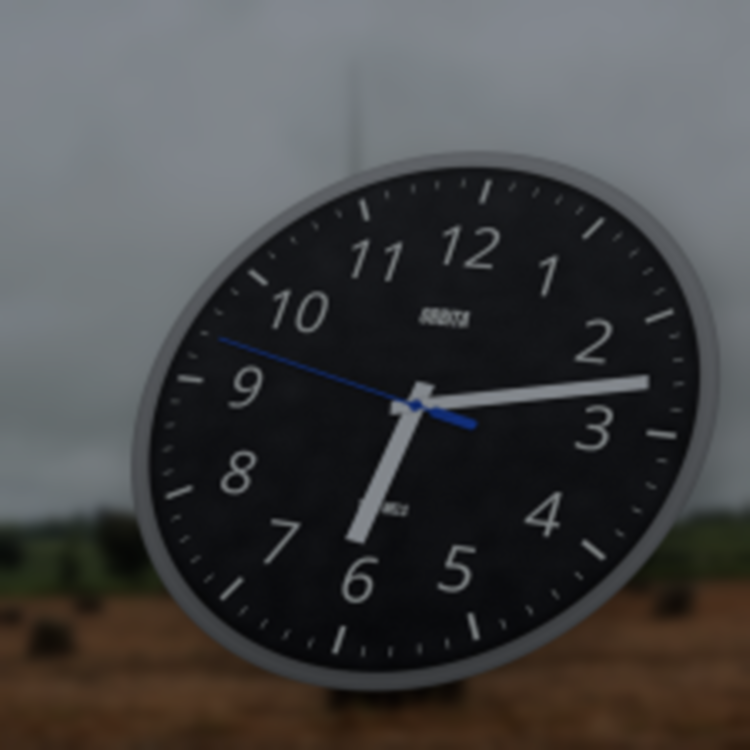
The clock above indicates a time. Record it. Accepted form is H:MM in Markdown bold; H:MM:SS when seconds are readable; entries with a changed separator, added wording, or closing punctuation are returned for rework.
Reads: **6:12:47**
